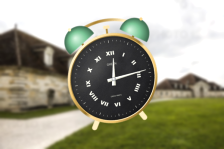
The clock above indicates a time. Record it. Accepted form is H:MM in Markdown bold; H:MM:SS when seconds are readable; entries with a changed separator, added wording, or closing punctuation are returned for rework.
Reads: **12:14**
